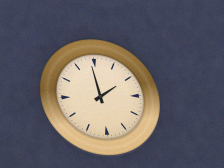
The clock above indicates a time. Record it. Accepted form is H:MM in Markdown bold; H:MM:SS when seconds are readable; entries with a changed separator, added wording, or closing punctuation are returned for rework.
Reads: **1:59**
